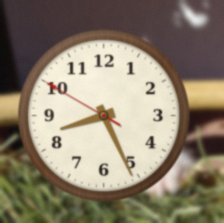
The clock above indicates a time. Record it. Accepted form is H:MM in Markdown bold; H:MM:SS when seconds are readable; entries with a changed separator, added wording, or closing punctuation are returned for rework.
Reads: **8:25:50**
